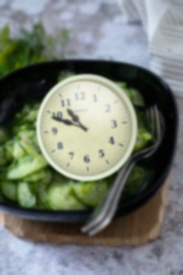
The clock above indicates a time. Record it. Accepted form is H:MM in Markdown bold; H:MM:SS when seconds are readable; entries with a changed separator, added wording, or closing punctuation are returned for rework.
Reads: **10:49**
